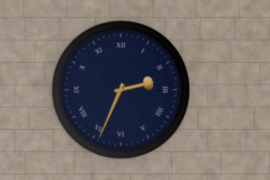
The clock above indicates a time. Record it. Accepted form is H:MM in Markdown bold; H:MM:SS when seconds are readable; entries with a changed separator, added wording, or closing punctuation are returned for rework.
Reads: **2:34**
